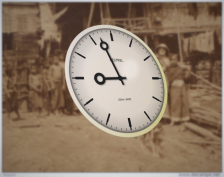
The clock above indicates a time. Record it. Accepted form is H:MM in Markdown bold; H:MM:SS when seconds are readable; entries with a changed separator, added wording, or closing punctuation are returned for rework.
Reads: **8:57**
